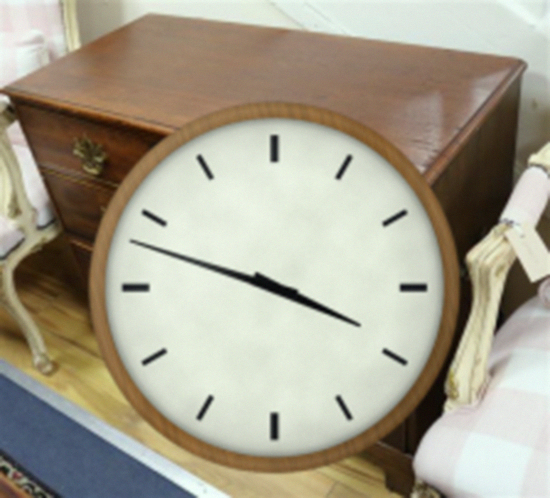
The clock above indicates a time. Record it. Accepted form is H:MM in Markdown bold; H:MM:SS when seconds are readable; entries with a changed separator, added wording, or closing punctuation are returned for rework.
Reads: **3:48**
